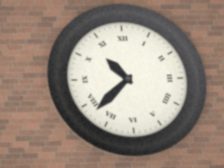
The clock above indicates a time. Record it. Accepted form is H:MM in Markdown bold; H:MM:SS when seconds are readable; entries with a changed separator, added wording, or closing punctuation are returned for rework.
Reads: **10:38**
